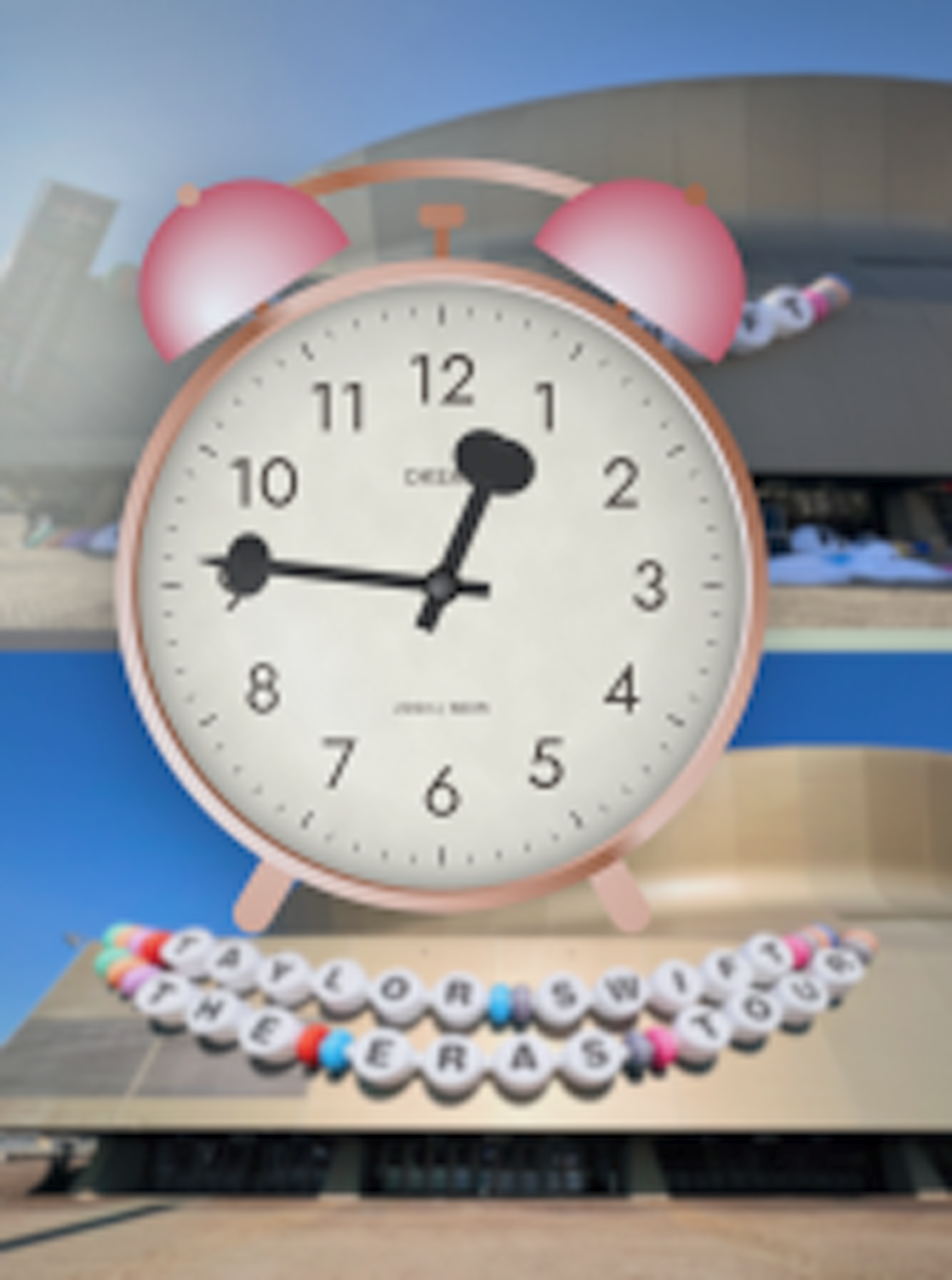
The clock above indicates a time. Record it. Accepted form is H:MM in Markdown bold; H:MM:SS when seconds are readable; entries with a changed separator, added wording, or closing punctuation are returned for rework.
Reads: **12:46**
